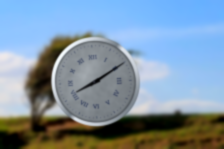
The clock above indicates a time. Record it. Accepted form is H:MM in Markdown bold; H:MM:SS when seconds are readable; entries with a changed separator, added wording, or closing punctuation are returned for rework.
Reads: **8:10**
